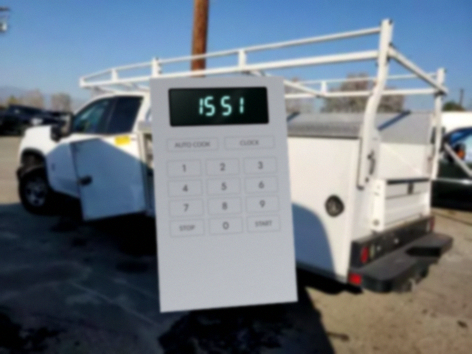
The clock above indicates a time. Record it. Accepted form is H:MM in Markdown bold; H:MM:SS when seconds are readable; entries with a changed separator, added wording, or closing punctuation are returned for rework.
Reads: **15:51**
